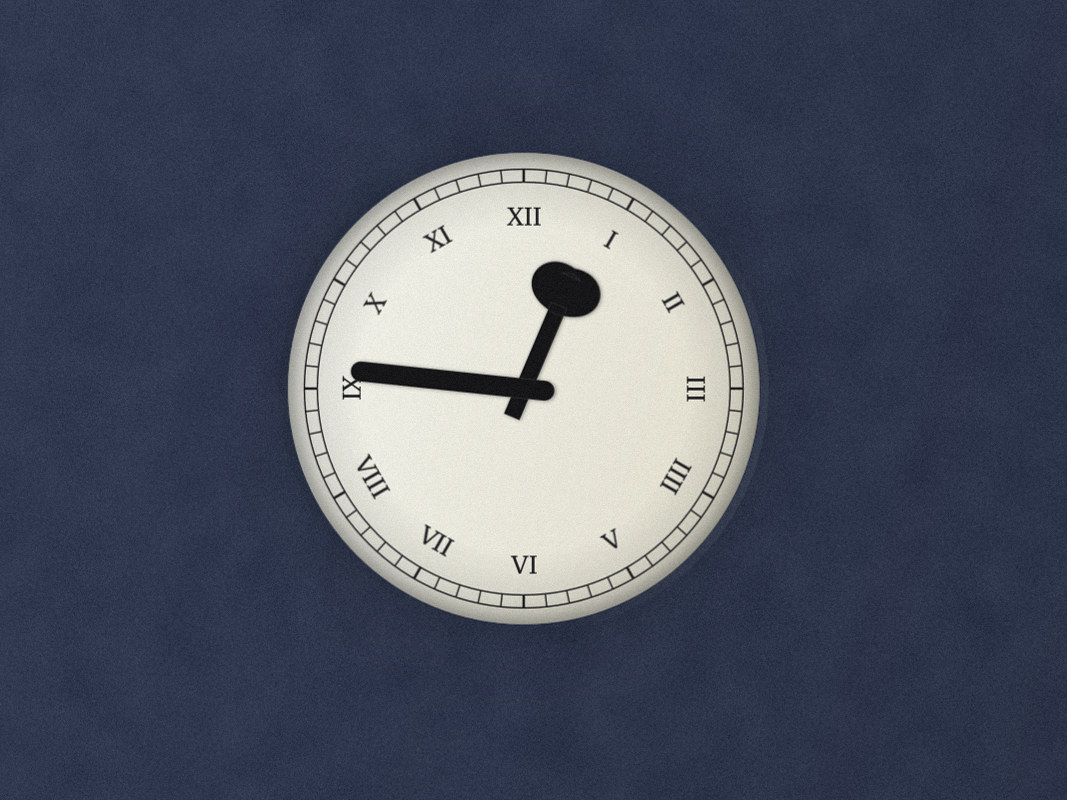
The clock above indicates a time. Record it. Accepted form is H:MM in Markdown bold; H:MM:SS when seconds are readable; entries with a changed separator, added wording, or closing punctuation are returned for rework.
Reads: **12:46**
